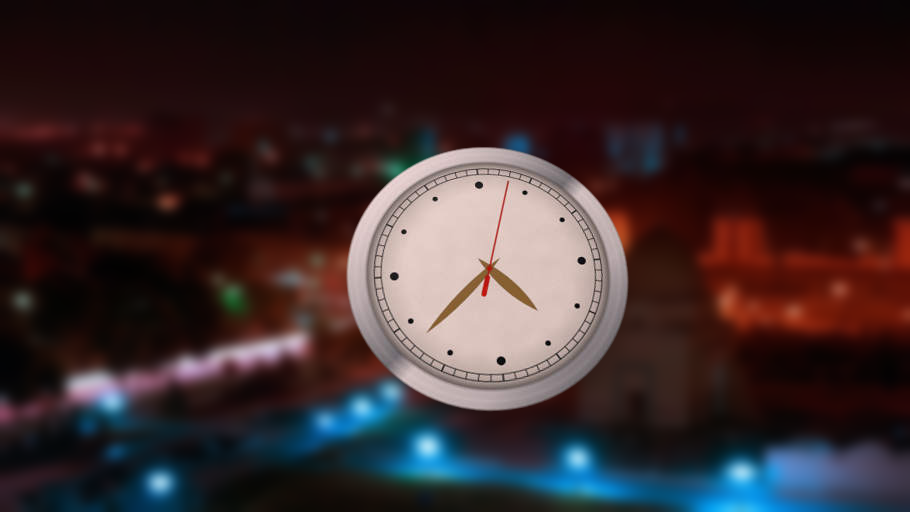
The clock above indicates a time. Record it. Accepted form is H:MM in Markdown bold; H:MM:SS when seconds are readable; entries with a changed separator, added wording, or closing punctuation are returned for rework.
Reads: **4:38:03**
